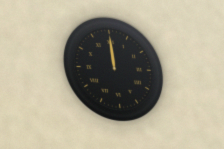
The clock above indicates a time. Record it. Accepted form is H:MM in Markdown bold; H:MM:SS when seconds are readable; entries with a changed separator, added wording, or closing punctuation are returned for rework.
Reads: **12:00**
